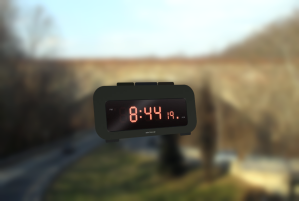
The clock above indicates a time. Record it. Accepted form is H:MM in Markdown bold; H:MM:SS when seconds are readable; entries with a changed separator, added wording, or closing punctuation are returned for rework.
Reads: **8:44:19**
